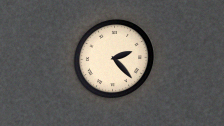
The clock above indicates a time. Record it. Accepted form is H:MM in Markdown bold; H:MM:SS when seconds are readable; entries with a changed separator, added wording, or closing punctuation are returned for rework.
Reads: **2:23**
